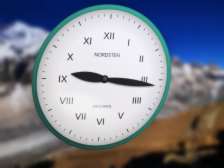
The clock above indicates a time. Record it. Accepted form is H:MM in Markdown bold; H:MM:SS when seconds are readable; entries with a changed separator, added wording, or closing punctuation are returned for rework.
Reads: **9:16**
